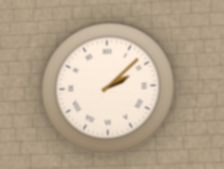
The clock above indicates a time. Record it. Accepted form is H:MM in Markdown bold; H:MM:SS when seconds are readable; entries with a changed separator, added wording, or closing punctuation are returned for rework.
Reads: **2:08**
